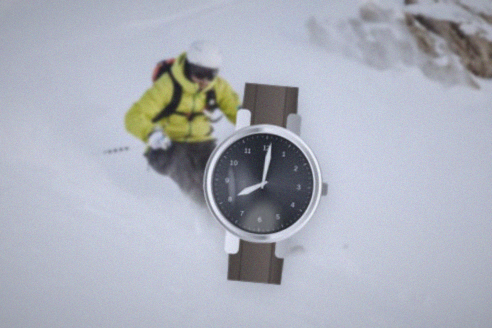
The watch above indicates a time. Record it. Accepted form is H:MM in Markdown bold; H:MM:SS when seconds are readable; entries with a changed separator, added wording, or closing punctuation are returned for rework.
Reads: **8:01**
